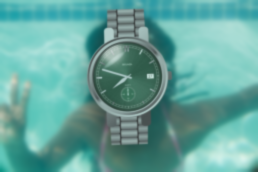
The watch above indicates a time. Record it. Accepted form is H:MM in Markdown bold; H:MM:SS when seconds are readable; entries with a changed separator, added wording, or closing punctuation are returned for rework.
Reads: **7:48**
